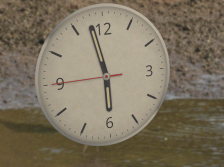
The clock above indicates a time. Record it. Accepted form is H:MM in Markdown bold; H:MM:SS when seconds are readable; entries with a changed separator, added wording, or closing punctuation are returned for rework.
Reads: **5:57:45**
